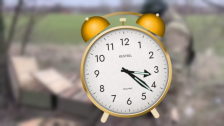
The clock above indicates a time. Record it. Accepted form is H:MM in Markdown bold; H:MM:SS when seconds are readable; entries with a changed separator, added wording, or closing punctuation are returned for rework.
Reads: **3:22**
